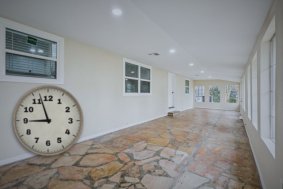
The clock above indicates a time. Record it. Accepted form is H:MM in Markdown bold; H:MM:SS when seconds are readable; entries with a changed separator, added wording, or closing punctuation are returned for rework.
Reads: **8:57**
